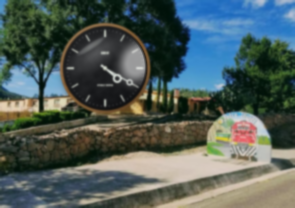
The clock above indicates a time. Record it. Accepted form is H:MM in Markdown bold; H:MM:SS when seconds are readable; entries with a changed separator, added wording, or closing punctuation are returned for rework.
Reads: **4:20**
